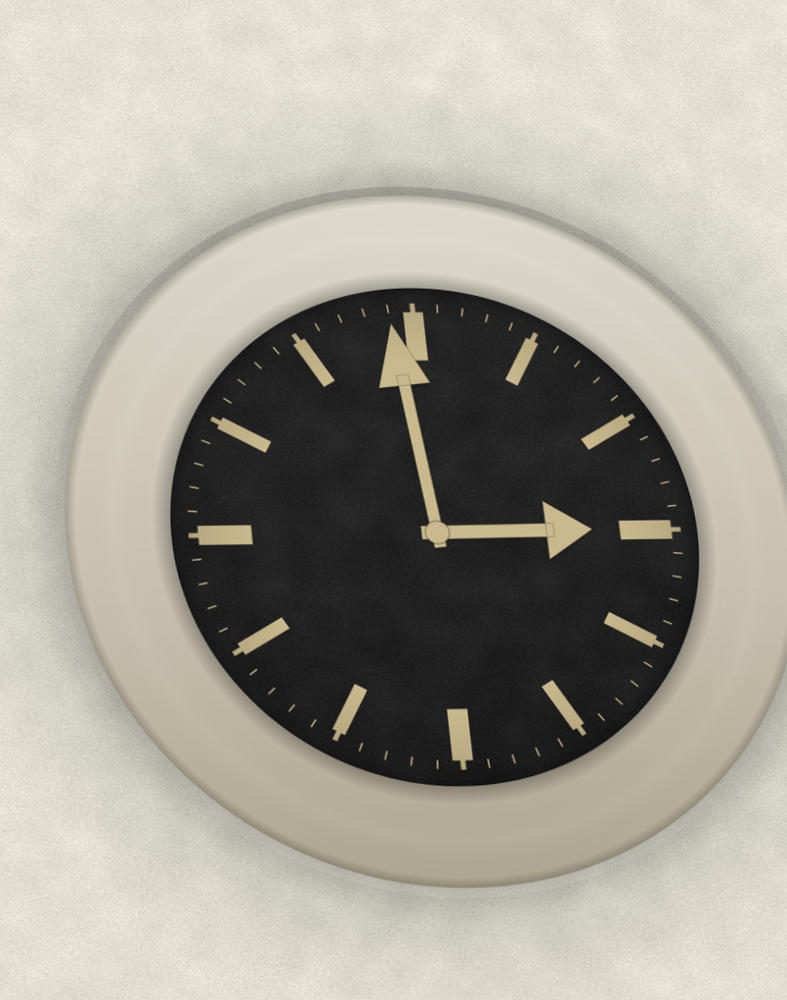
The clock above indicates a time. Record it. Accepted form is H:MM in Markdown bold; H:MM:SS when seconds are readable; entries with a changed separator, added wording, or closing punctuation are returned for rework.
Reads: **2:59**
